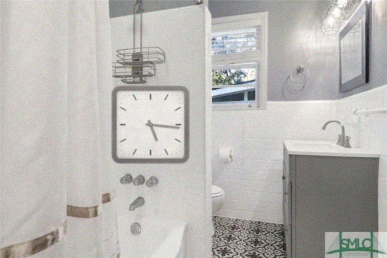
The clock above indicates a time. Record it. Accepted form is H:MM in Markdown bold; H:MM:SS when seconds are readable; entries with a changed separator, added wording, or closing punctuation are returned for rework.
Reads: **5:16**
